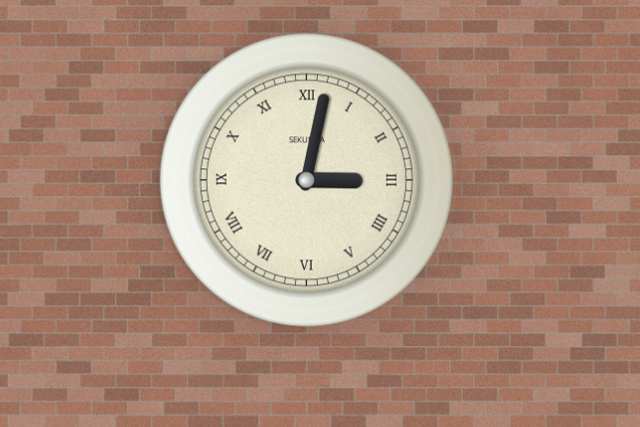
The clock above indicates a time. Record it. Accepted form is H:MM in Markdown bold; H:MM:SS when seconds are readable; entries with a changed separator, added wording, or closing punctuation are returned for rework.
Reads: **3:02**
